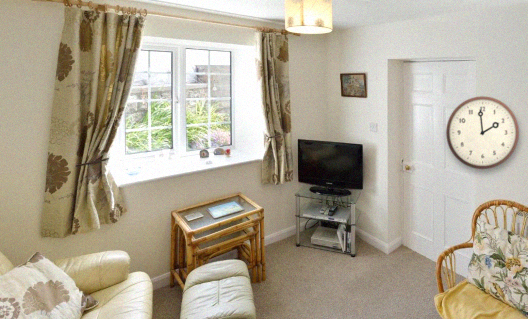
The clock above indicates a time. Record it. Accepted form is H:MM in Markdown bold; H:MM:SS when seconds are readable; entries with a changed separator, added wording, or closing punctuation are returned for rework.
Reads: **1:59**
